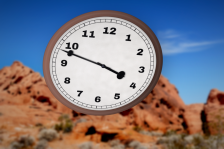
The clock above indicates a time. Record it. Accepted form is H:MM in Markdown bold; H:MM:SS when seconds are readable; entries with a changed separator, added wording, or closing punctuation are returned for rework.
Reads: **3:48**
